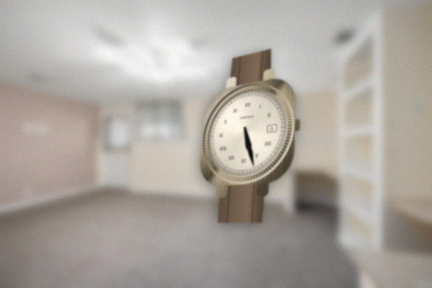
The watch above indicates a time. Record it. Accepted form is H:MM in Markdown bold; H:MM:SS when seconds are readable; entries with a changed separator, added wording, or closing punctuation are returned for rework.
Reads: **5:27**
